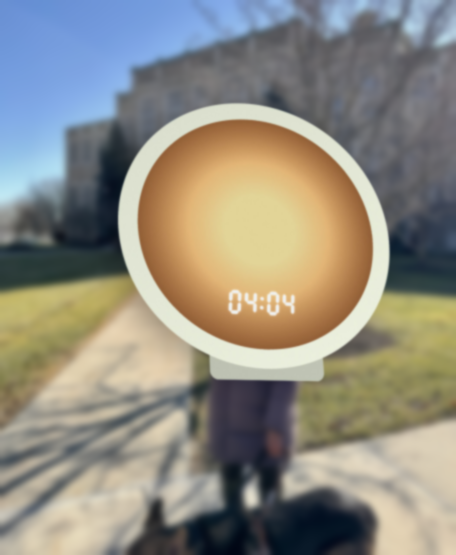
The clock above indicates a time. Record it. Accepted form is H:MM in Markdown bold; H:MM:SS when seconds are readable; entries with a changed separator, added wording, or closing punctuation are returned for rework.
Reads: **4:04**
